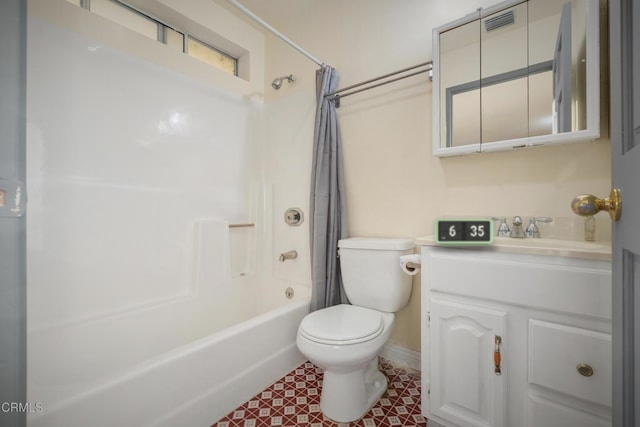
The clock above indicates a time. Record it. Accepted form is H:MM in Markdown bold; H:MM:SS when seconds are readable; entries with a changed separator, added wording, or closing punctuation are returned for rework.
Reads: **6:35**
